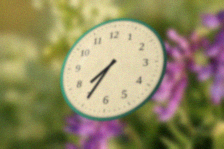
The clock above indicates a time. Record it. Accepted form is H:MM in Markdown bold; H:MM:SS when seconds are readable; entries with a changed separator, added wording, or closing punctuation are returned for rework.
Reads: **7:35**
